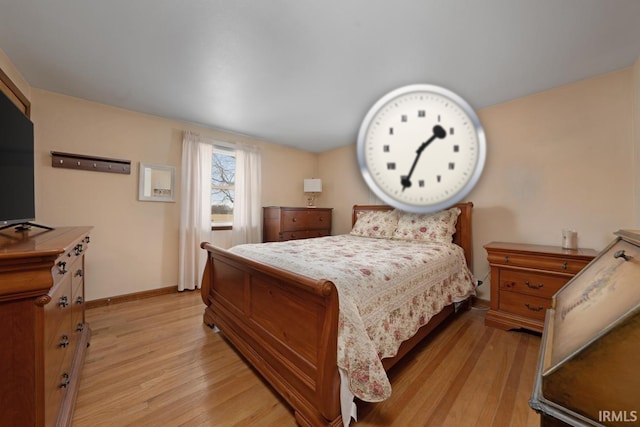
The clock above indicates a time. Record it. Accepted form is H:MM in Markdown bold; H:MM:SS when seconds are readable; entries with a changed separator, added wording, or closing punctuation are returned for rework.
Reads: **1:34**
